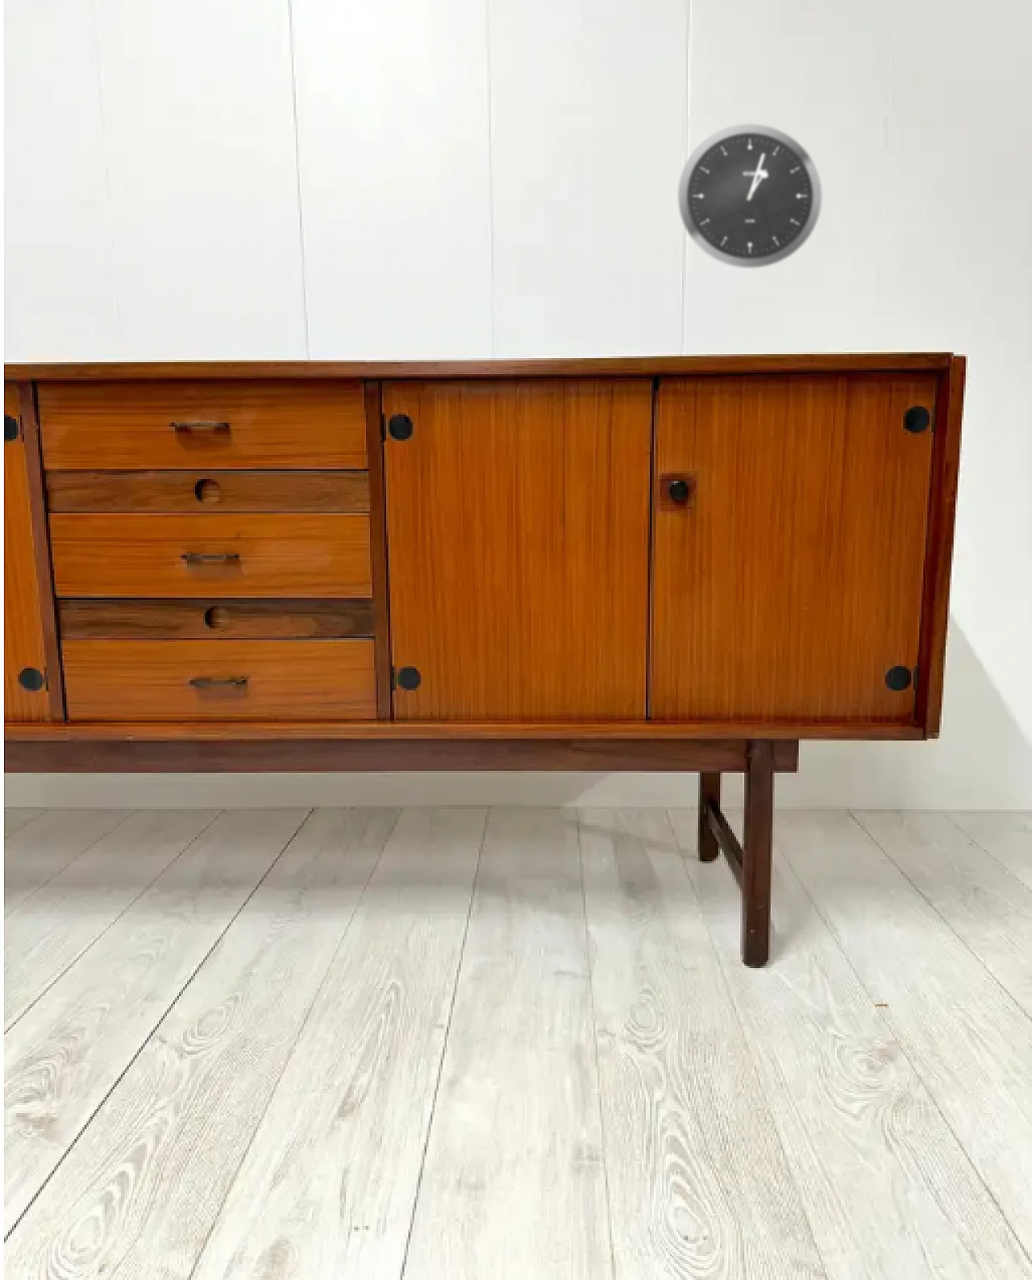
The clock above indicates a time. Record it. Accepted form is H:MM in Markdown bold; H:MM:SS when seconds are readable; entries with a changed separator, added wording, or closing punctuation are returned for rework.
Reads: **1:03**
